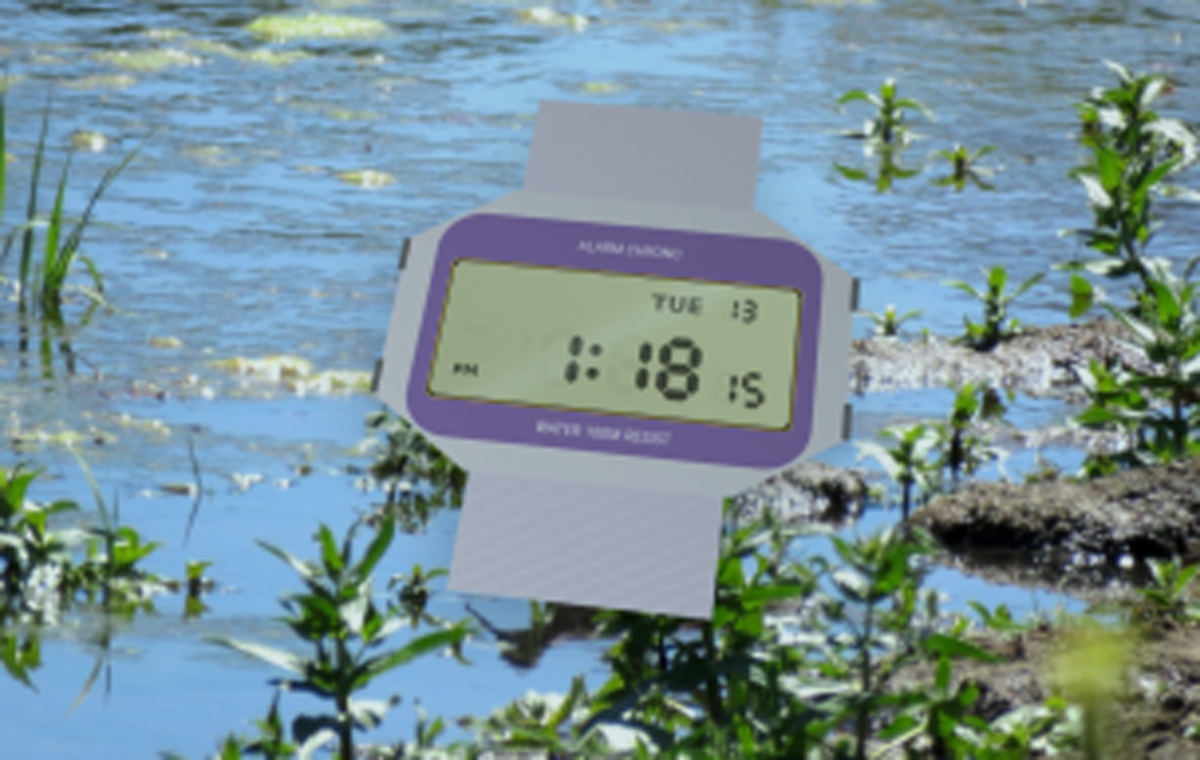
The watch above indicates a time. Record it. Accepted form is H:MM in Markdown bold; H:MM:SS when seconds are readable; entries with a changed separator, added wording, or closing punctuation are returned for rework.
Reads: **1:18:15**
